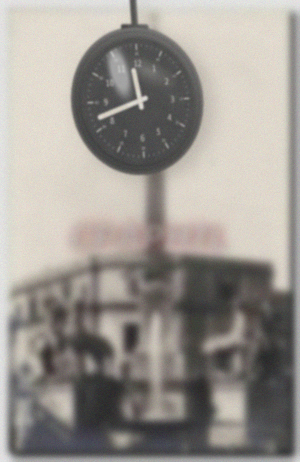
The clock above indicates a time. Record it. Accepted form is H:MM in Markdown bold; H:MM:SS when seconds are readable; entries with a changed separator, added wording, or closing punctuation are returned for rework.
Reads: **11:42**
